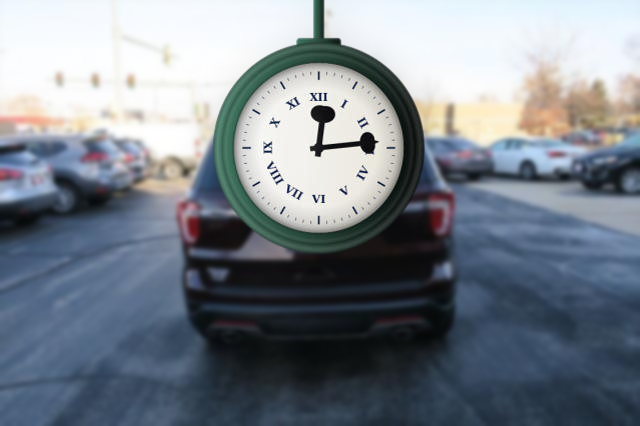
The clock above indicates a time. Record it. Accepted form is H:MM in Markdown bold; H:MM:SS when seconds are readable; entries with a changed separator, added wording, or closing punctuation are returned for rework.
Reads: **12:14**
